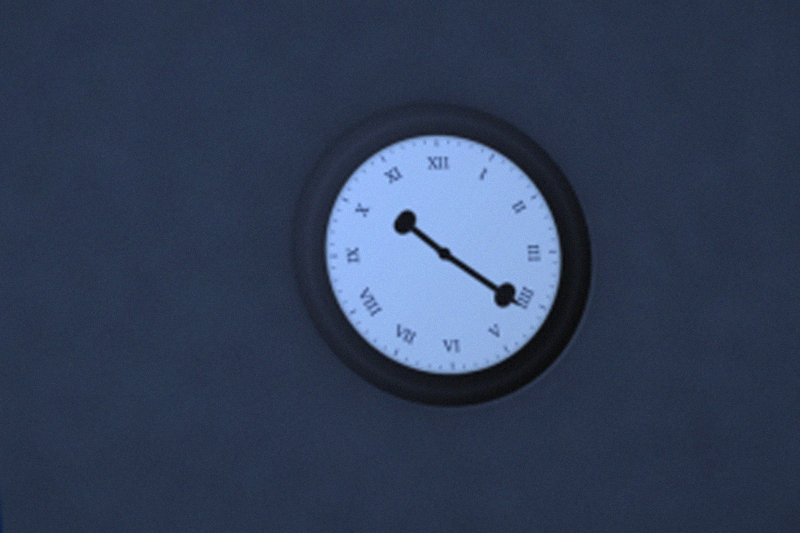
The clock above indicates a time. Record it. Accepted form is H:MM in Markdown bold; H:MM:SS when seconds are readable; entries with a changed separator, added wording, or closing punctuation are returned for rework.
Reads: **10:21**
